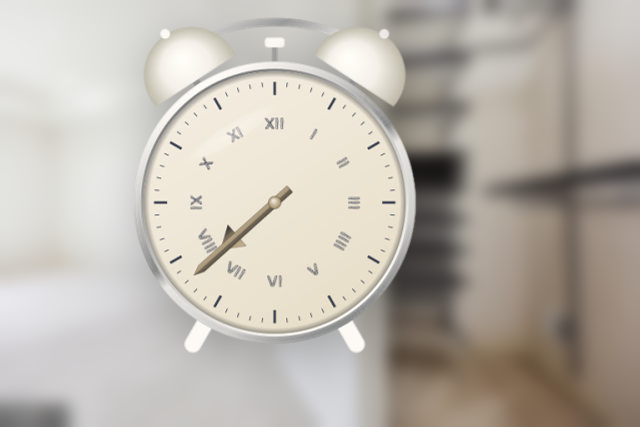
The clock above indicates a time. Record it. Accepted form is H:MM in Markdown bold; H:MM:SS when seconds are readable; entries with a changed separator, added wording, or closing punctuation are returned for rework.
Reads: **7:38**
